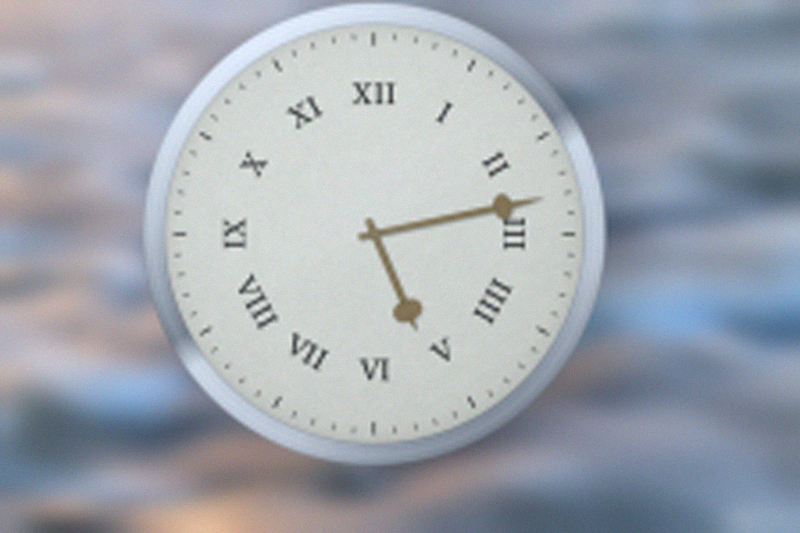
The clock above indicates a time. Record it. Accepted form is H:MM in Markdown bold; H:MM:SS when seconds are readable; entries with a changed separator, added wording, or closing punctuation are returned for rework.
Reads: **5:13**
